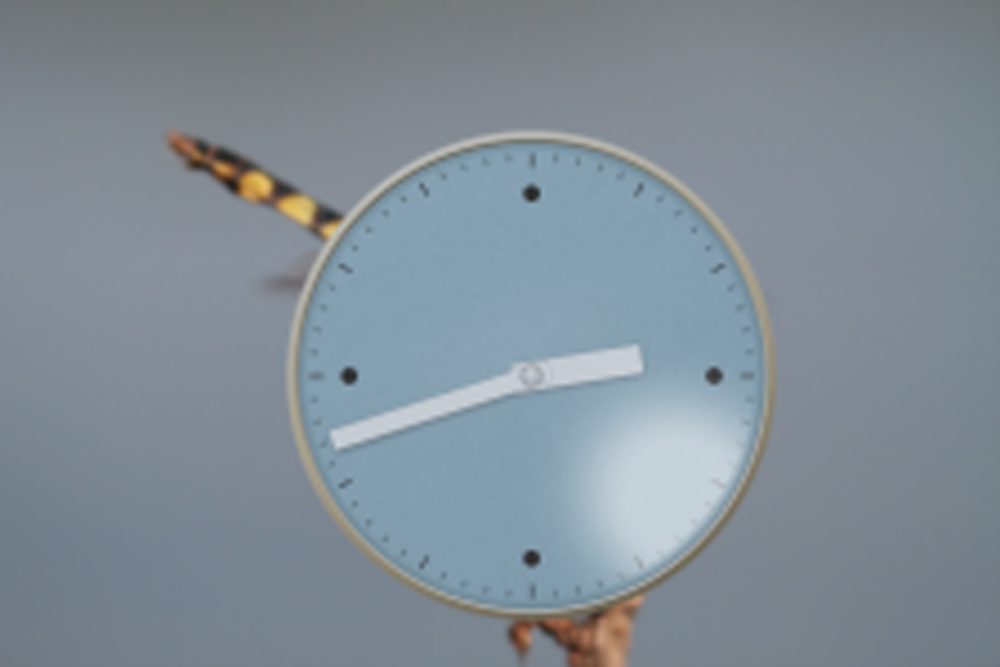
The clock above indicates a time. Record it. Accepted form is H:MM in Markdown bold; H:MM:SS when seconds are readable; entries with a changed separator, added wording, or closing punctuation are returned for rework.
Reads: **2:42**
